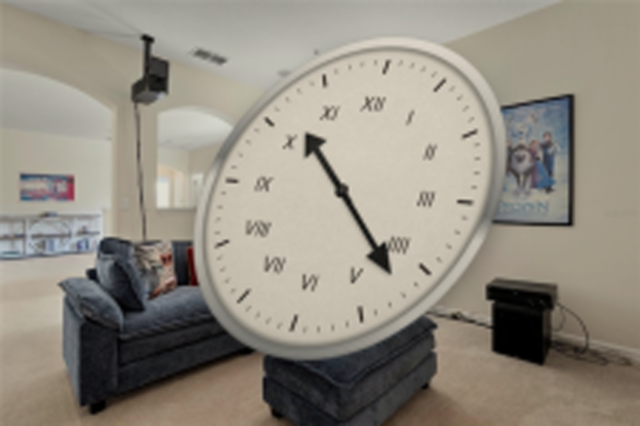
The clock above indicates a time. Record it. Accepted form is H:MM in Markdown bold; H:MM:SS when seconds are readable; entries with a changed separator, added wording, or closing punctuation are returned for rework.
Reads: **10:22**
